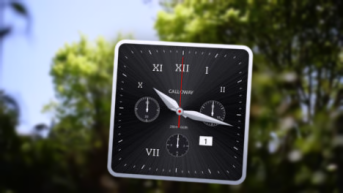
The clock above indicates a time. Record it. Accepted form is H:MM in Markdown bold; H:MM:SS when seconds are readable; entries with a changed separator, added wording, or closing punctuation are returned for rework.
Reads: **10:17**
